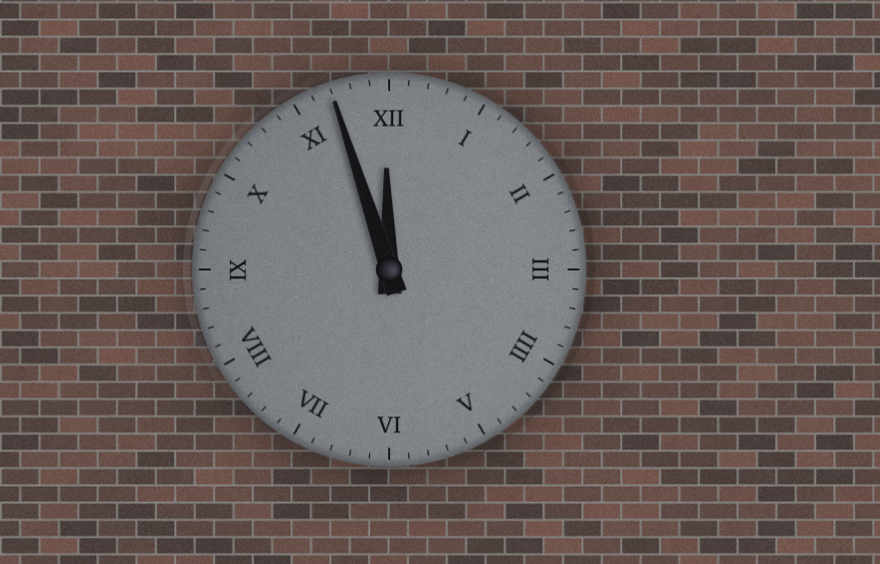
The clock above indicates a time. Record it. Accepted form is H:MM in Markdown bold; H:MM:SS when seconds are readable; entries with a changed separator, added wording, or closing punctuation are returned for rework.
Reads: **11:57**
